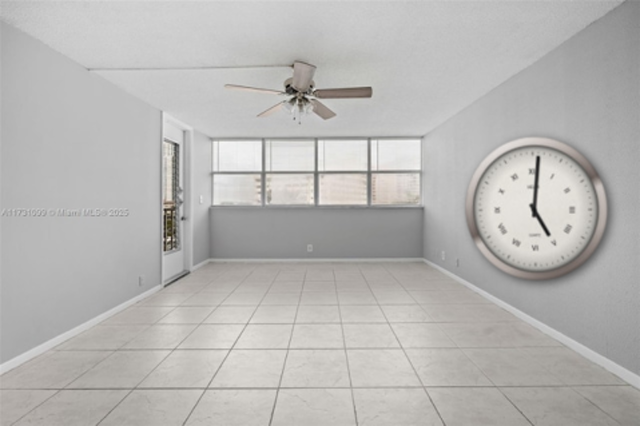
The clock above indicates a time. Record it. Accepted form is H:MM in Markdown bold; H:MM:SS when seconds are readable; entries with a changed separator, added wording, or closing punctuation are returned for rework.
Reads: **5:01**
